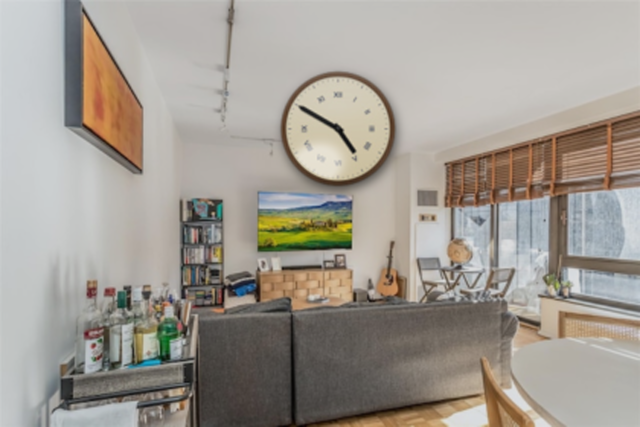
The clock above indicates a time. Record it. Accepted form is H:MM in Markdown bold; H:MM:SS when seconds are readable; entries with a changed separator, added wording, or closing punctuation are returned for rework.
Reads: **4:50**
